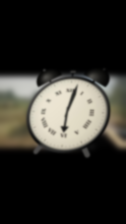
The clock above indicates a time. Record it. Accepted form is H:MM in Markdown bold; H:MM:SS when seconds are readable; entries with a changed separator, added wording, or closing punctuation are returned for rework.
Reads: **6:02**
